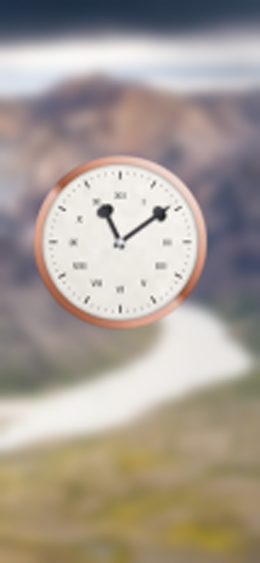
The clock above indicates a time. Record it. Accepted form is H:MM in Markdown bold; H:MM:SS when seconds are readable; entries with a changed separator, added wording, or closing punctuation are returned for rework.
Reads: **11:09**
